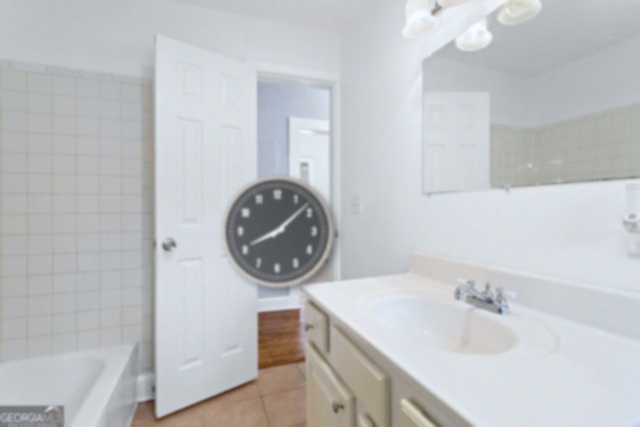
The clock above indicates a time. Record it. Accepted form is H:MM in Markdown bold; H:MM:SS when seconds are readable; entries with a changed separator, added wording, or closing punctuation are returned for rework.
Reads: **8:08**
